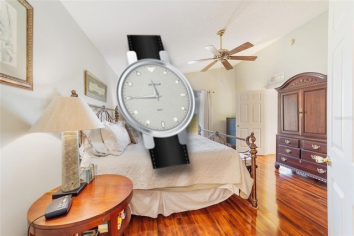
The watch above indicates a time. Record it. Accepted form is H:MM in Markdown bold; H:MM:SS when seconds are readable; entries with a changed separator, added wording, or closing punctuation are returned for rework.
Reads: **11:45**
